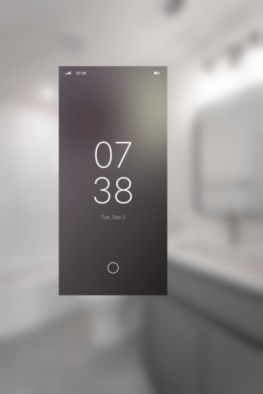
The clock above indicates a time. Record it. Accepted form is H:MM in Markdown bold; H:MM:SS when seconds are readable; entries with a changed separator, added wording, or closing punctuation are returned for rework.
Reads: **7:38**
